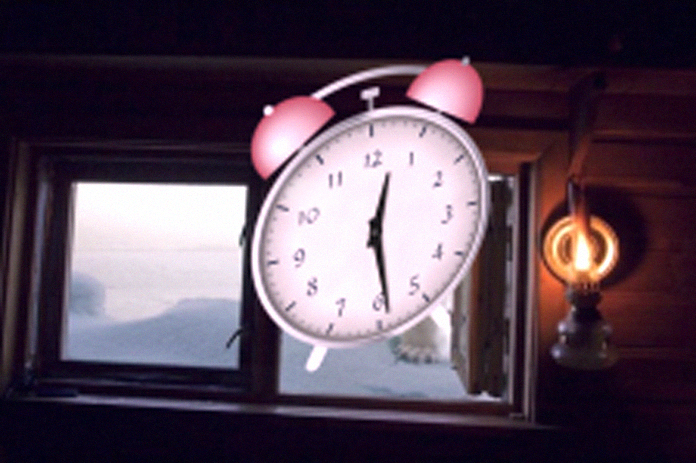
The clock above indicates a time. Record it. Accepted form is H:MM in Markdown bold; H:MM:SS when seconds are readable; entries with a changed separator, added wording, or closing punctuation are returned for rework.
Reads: **12:29**
